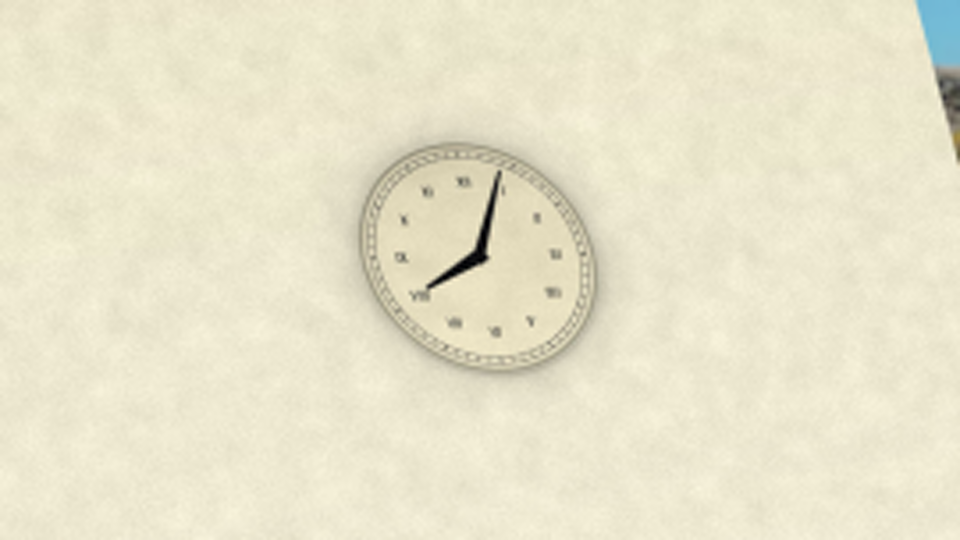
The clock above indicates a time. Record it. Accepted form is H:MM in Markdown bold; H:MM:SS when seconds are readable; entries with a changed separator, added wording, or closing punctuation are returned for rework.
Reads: **8:04**
